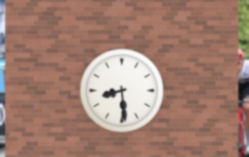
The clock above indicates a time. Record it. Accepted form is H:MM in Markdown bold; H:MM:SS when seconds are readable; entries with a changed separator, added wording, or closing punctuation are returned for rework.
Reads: **8:29**
